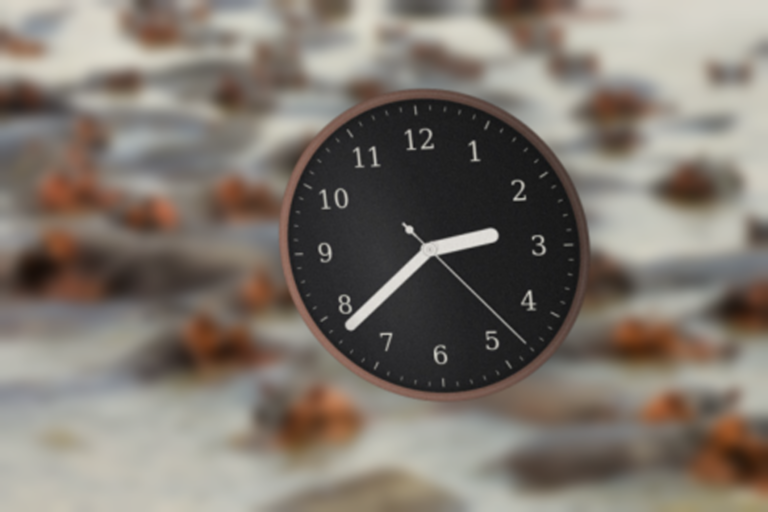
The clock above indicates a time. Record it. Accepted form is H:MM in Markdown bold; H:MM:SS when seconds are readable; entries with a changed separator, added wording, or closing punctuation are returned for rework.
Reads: **2:38:23**
